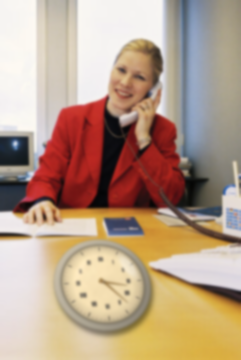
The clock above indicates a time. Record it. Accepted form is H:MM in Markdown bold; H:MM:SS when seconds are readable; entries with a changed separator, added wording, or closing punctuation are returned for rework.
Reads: **3:23**
